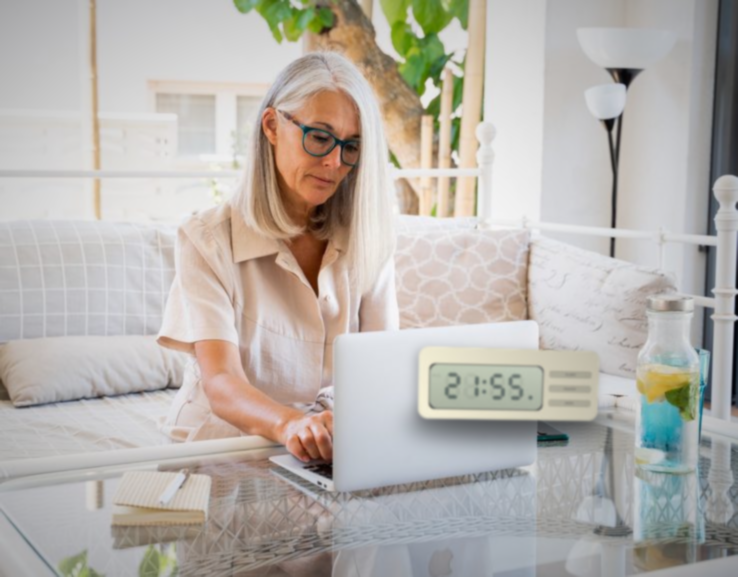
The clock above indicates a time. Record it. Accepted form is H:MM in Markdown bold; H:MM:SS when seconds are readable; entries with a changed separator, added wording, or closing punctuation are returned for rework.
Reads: **21:55**
